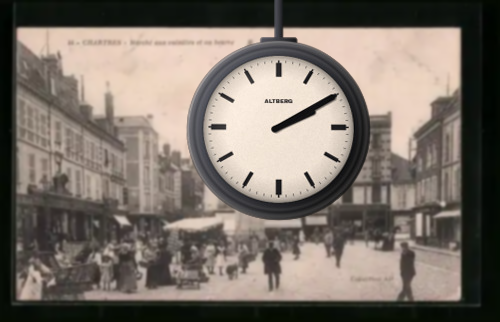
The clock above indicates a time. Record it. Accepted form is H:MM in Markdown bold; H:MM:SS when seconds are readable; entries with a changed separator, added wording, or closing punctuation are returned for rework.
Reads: **2:10**
